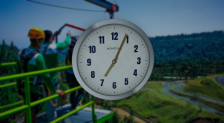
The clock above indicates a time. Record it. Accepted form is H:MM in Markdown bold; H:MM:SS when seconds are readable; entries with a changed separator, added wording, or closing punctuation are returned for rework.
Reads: **7:04**
